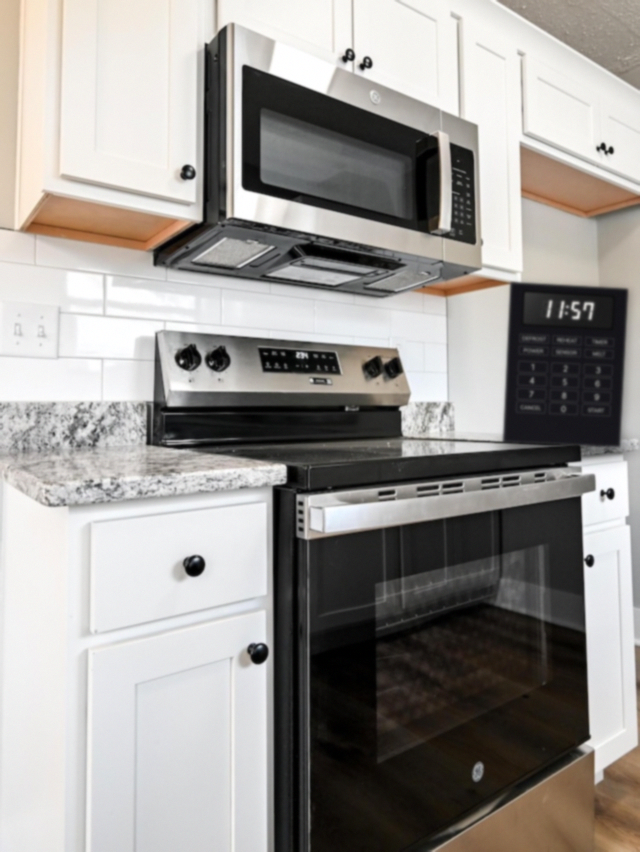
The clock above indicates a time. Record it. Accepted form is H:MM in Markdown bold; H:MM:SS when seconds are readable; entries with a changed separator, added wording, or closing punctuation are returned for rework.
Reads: **11:57**
